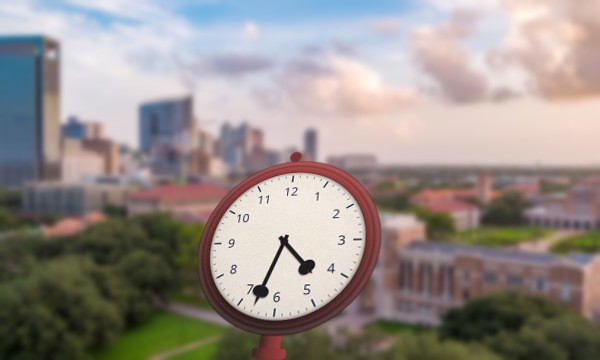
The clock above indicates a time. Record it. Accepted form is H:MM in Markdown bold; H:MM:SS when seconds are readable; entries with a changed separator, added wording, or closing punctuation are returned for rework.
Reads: **4:33**
